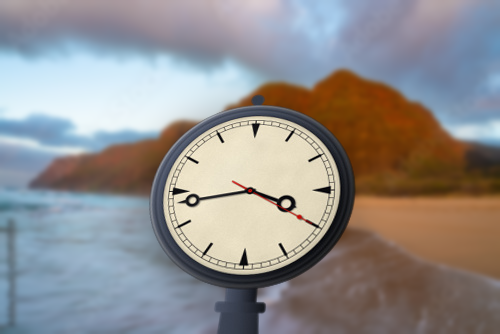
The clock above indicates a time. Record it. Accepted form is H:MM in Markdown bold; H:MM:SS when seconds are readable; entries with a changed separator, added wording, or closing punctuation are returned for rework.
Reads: **3:43:20**
